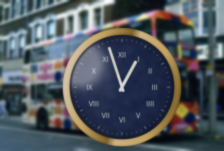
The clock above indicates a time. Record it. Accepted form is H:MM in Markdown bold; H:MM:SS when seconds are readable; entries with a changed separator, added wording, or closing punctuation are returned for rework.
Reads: **12:57**
